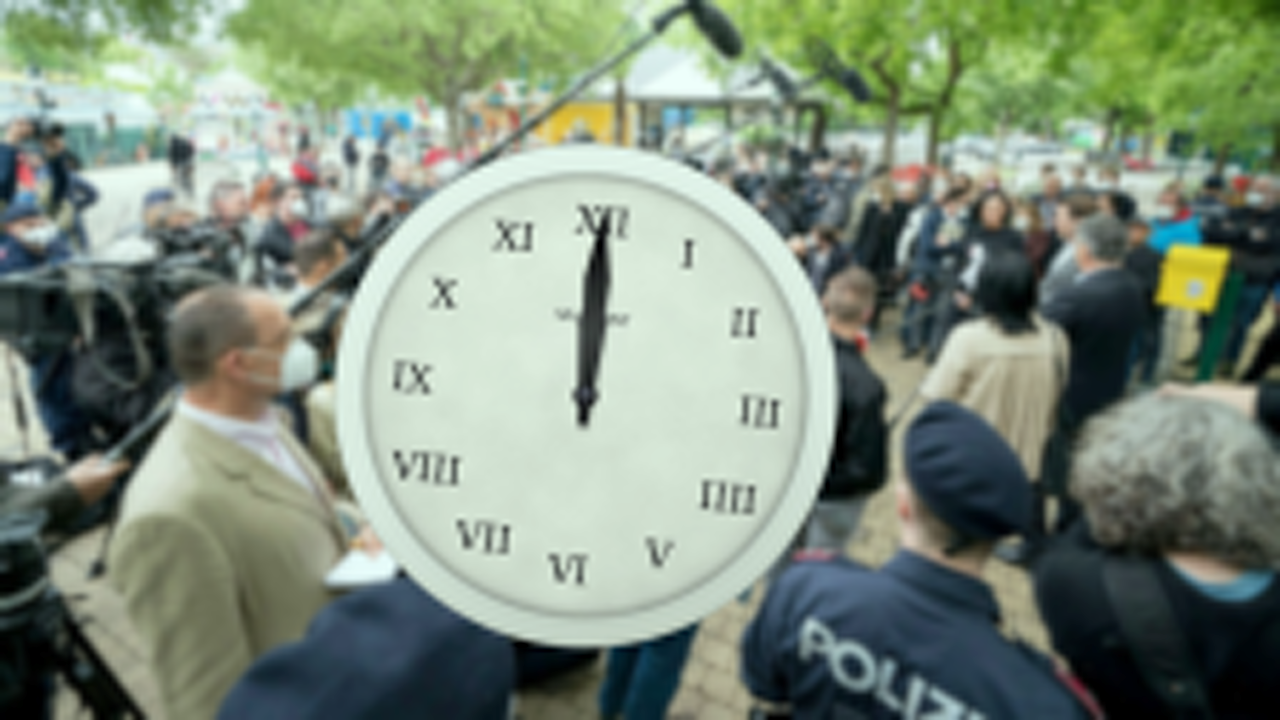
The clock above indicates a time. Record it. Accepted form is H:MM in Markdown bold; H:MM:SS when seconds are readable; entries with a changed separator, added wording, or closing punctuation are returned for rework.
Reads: **12:00**
